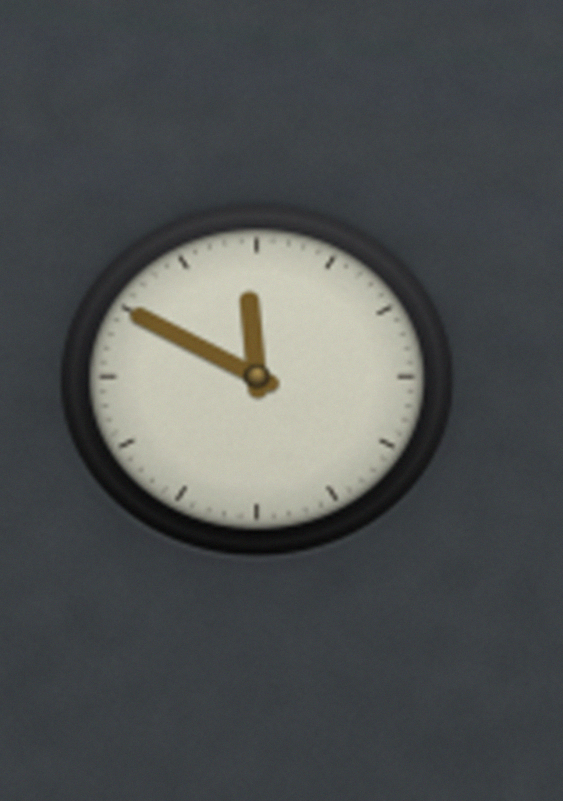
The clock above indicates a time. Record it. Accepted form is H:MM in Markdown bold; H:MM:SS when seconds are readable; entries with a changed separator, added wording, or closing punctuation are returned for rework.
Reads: **11:50**
